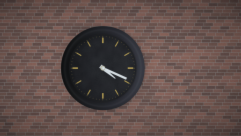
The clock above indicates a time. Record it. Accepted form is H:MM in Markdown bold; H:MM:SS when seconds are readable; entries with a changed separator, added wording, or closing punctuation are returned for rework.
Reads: **4:19**
